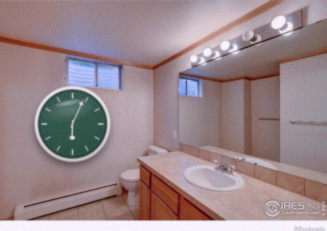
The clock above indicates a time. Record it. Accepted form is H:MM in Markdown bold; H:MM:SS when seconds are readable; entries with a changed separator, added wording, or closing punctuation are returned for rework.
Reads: **6:04**
